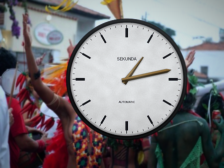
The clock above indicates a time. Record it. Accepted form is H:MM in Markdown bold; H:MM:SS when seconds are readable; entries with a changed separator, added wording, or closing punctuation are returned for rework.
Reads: **1:13**
